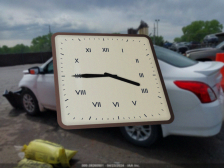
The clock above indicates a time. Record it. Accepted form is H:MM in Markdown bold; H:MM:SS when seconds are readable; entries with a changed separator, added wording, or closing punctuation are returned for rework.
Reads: **3:45**
